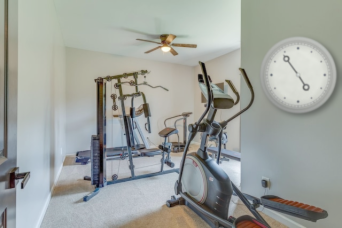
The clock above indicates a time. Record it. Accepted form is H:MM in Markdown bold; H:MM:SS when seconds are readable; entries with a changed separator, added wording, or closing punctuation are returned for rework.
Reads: **4:54**
